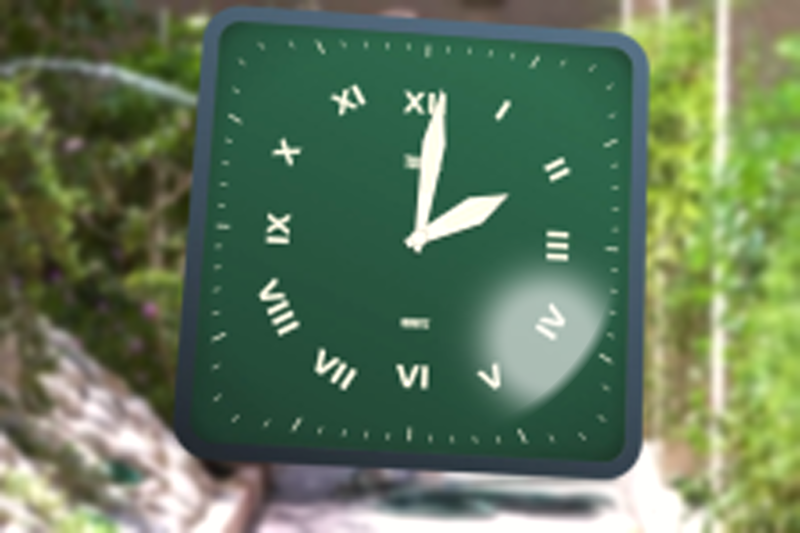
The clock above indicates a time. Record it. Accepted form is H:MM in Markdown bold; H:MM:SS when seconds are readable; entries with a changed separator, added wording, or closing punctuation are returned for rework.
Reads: **2:01**
